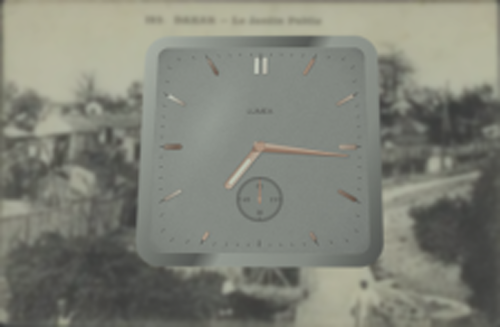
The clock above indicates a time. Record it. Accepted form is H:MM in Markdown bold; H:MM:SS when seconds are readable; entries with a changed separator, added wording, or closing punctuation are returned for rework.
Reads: **7:16**
